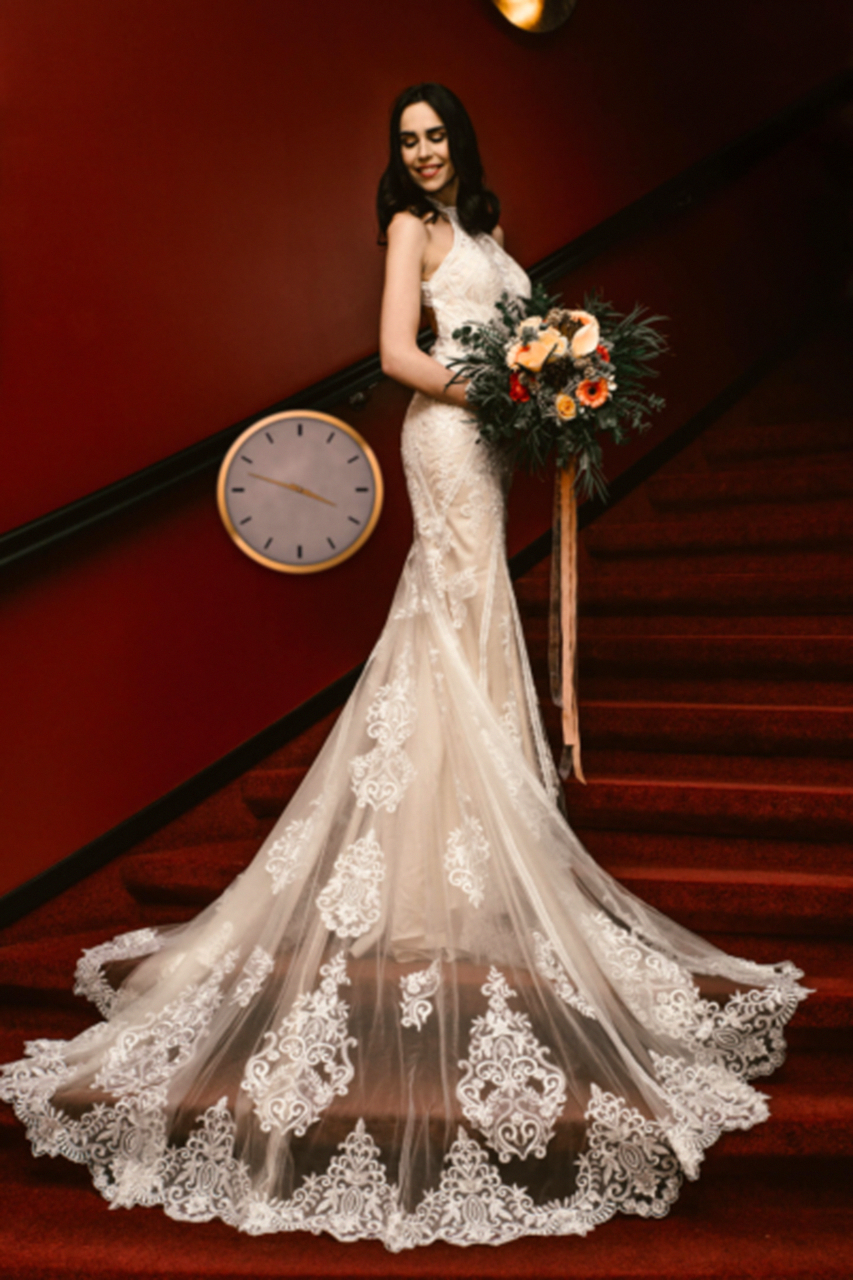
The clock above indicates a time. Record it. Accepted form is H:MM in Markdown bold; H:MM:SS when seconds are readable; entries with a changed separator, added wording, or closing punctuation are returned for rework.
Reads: **3:48**
